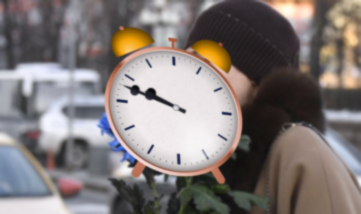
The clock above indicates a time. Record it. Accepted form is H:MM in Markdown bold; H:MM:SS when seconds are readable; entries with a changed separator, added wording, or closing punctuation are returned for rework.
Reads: **9:48**
